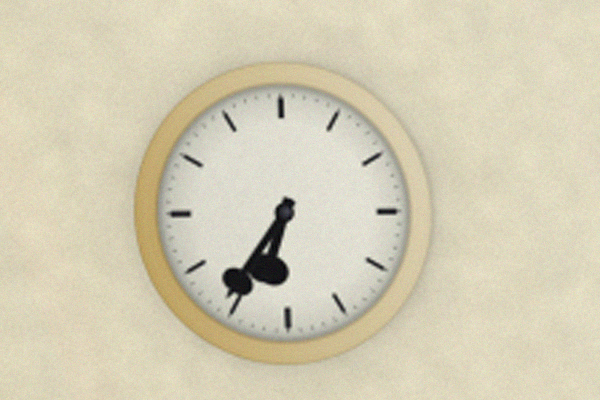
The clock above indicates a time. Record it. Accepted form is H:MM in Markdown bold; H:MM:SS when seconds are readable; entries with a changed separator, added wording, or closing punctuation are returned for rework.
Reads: **6:36**
